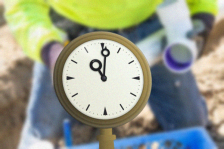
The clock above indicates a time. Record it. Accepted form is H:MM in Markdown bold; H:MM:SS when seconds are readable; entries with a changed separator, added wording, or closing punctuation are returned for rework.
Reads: **11:01**
